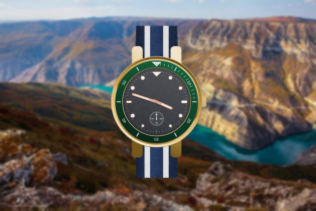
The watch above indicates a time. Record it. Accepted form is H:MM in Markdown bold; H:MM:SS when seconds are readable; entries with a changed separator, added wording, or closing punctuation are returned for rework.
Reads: **3:48**
